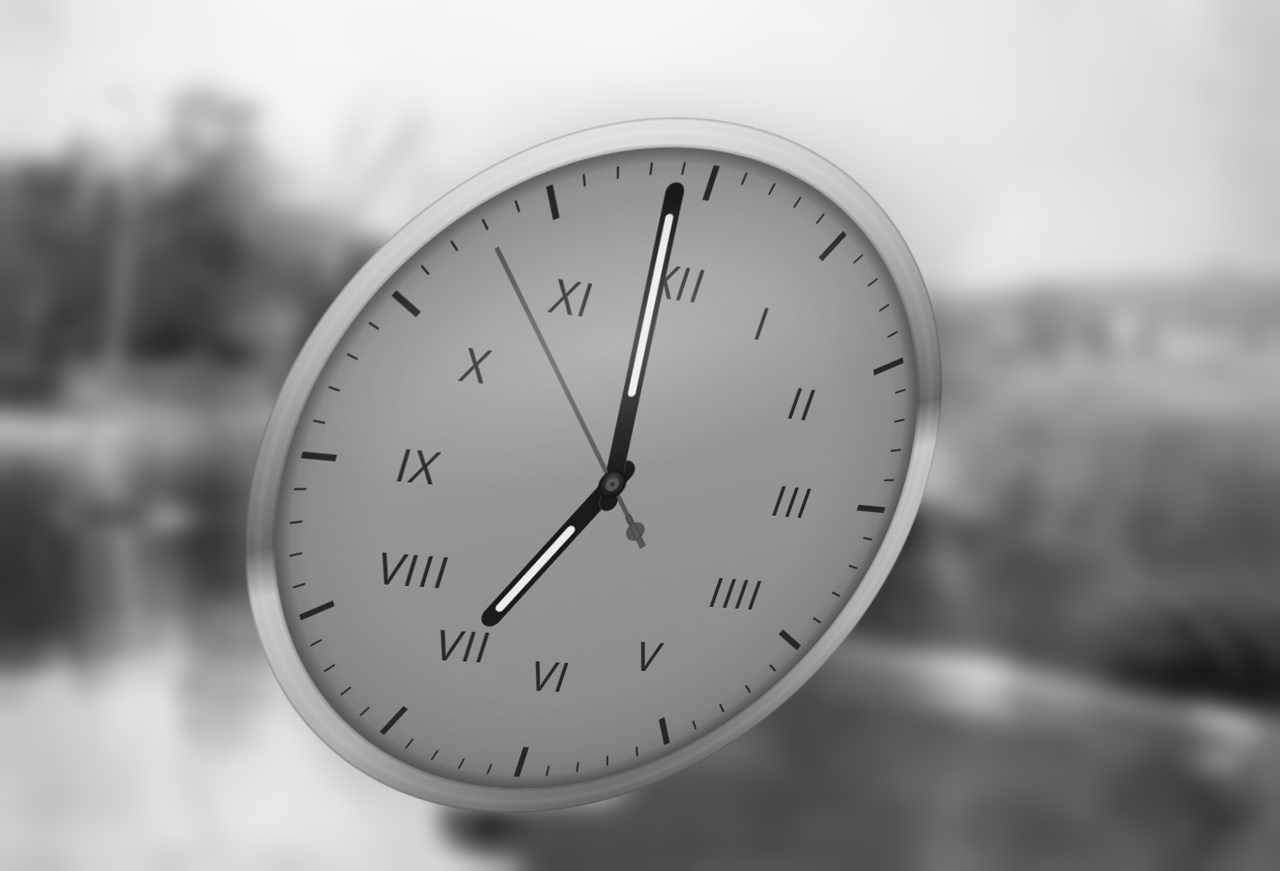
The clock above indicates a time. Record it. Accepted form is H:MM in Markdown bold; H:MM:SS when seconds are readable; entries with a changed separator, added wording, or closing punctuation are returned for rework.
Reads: **6:58:53**
